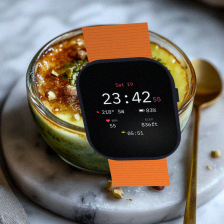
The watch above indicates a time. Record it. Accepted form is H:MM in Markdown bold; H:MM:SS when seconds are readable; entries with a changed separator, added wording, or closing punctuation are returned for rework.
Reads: **23:42**
